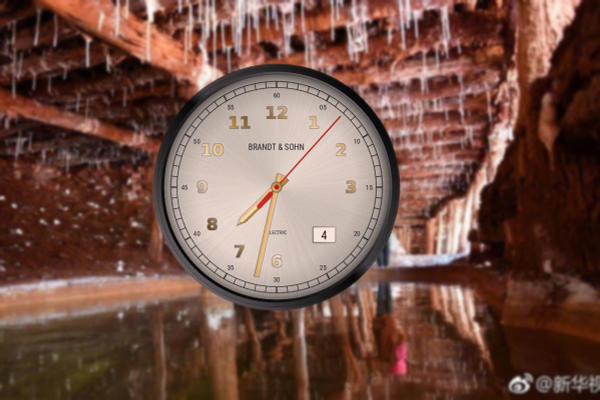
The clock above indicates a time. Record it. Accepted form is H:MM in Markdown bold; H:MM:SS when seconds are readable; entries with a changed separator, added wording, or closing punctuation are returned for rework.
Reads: **7:32:07**
